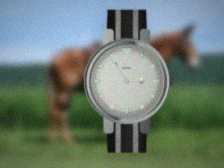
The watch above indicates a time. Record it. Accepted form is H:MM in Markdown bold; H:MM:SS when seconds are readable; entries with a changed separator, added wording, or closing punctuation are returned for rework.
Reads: **2:54**
